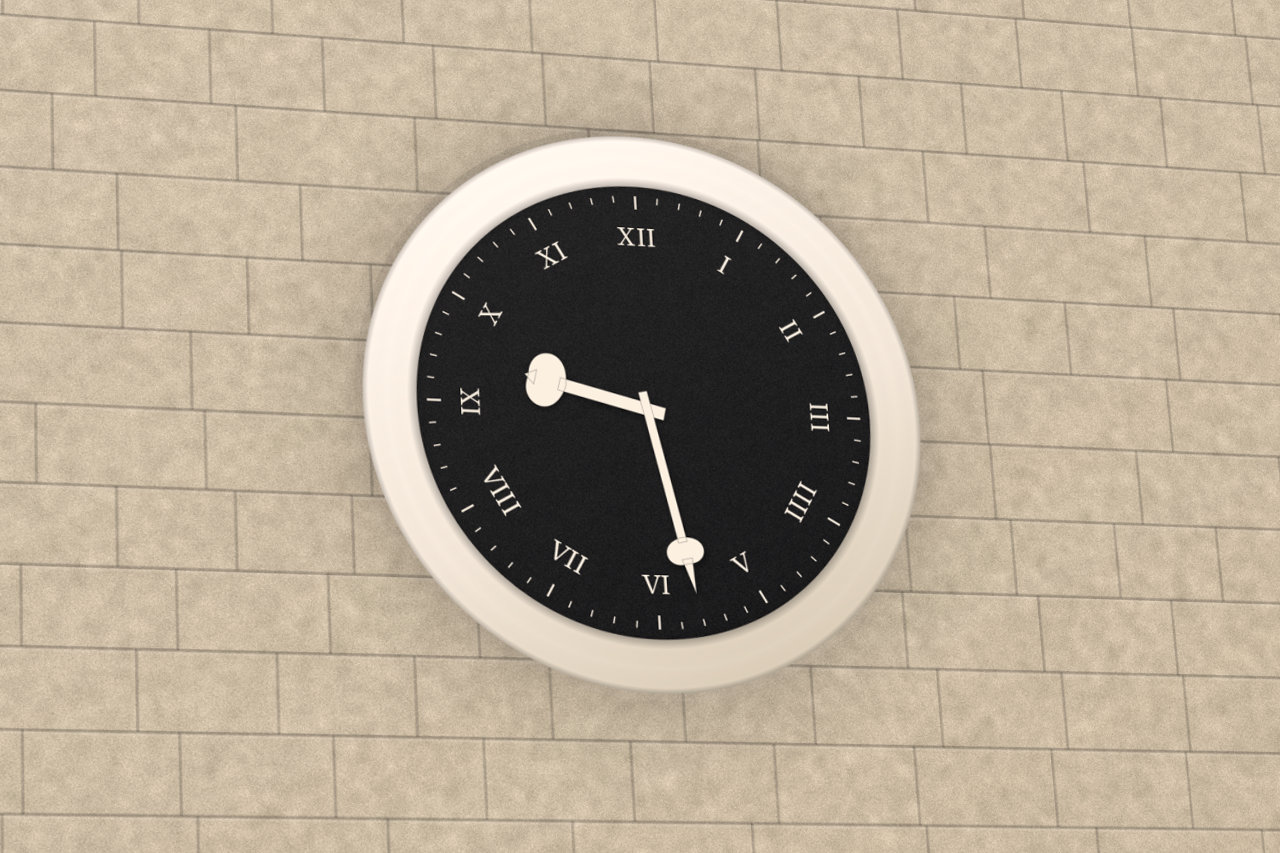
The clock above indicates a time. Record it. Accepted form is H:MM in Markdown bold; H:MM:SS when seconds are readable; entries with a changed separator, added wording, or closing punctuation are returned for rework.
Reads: **9:28**
